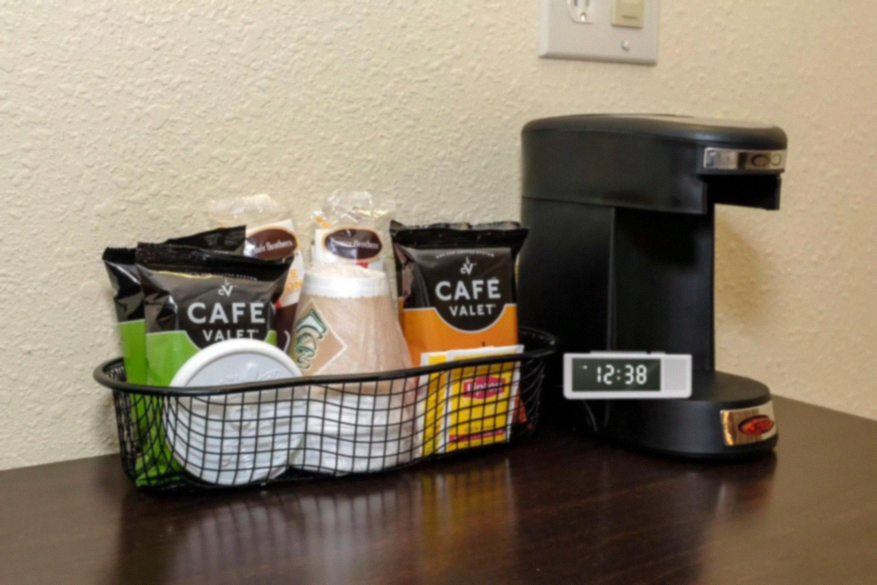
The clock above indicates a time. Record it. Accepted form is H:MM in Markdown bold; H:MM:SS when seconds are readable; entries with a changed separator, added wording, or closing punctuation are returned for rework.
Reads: **12:38**
